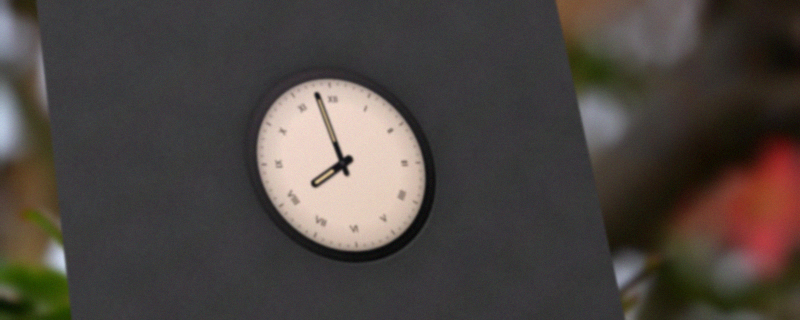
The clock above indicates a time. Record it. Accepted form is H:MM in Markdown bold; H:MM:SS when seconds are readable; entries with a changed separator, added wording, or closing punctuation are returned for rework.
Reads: **7:58**
